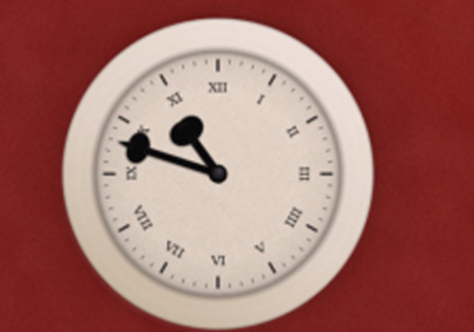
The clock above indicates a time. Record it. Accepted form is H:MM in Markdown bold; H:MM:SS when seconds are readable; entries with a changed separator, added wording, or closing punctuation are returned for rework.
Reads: **10:48**
